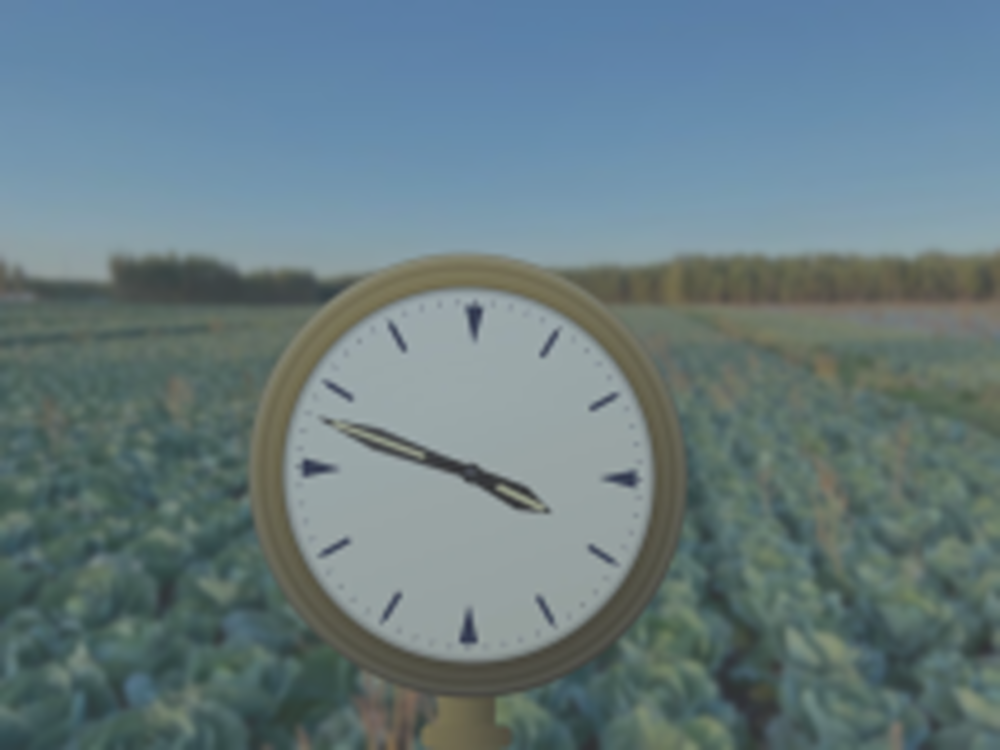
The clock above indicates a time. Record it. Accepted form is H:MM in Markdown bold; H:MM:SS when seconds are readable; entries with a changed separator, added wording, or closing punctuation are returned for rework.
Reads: **3:48**
